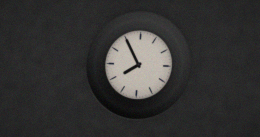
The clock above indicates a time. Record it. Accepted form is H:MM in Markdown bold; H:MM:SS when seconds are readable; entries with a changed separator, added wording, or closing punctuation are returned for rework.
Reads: **7:55**
